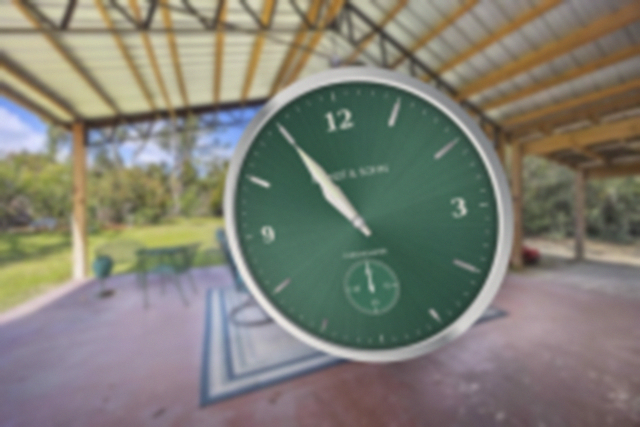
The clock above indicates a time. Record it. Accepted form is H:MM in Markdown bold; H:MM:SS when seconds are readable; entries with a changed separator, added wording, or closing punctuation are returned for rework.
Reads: **10:55**
